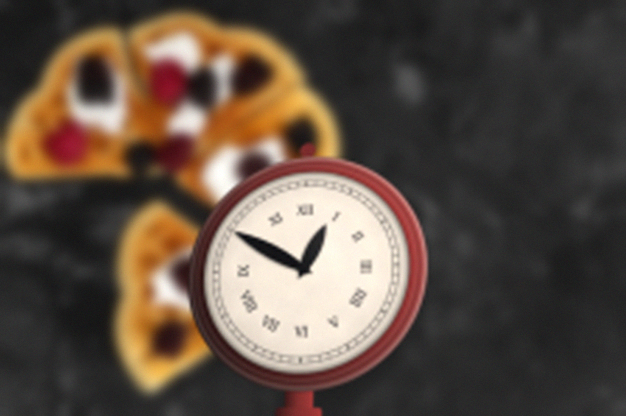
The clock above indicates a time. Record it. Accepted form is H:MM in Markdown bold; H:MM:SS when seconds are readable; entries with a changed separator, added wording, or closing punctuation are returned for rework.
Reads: **12:50**
